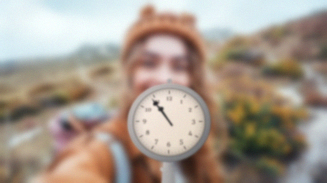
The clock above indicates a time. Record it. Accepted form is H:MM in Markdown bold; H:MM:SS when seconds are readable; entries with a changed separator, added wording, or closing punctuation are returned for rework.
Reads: **10:54**
